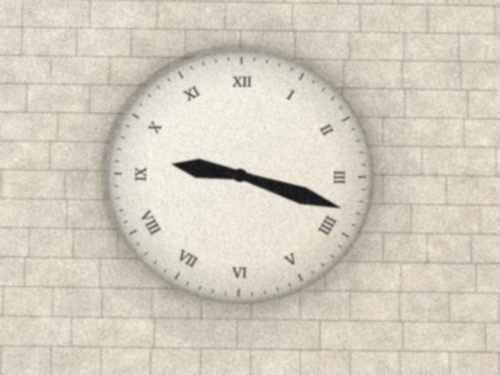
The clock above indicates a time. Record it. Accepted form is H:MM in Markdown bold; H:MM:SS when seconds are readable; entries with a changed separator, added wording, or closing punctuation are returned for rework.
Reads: **9:18**
